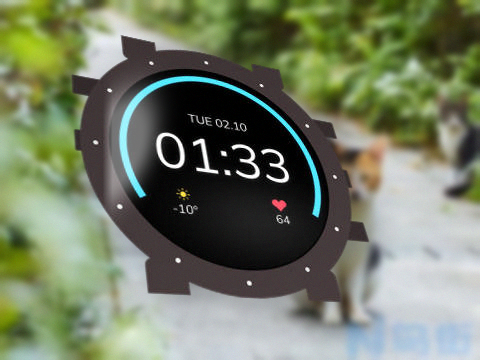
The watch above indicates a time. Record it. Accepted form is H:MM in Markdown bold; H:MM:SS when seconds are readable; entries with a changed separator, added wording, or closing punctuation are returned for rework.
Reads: **1:33**
